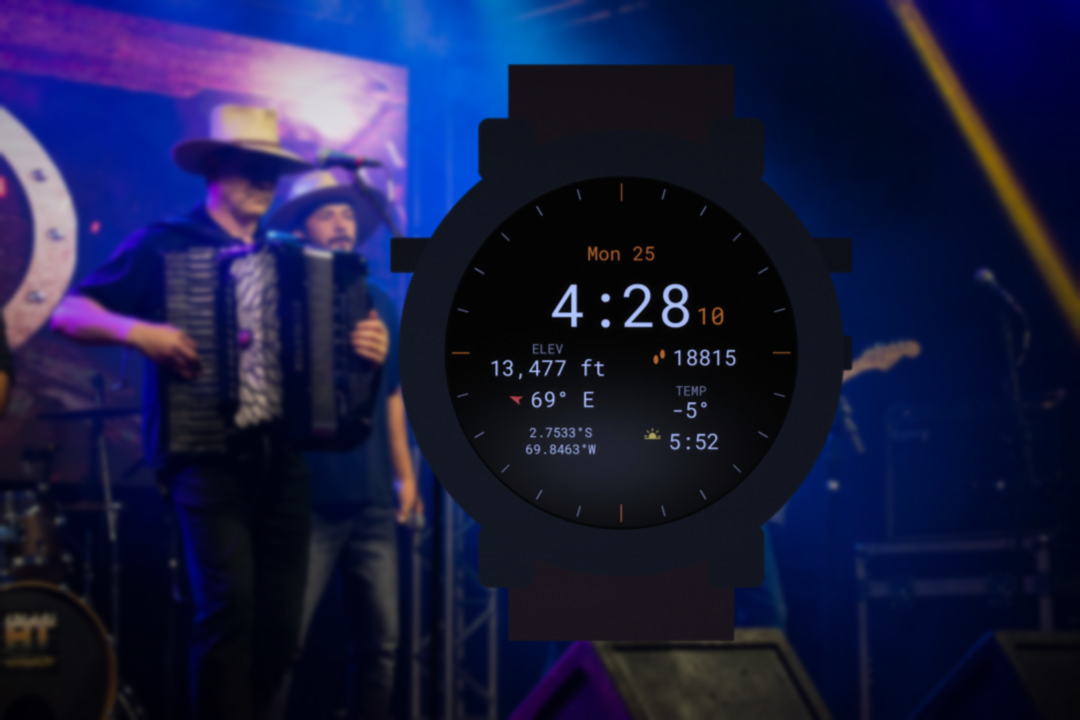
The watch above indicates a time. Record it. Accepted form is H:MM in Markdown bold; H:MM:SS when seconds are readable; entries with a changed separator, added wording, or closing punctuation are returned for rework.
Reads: **4:28:10**
